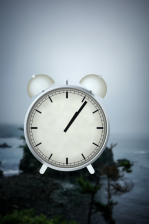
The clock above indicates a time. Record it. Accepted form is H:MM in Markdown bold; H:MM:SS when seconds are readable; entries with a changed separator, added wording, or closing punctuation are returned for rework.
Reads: **1:06**
